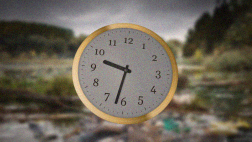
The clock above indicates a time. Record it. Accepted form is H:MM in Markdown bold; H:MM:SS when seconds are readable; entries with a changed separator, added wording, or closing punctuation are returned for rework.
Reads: **9:32**
